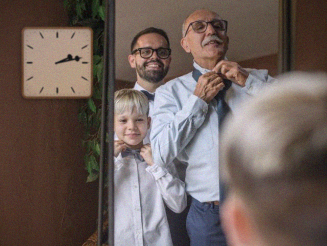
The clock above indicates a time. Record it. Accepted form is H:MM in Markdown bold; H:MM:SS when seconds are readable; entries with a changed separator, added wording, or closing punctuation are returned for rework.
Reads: **2:13**
